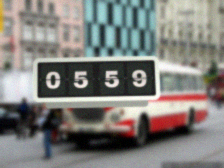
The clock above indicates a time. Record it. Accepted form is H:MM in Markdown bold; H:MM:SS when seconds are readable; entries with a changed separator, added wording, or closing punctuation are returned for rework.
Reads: **5:59**
